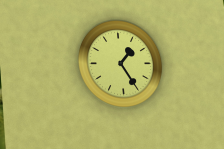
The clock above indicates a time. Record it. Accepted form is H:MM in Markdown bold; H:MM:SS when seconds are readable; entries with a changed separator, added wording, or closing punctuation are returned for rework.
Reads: **1:25**
